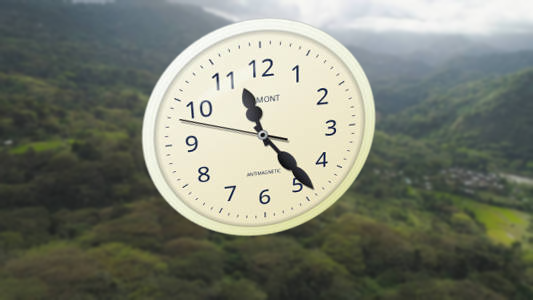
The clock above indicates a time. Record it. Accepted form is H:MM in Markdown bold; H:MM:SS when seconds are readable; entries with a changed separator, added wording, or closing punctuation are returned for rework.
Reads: **11:23:48**
